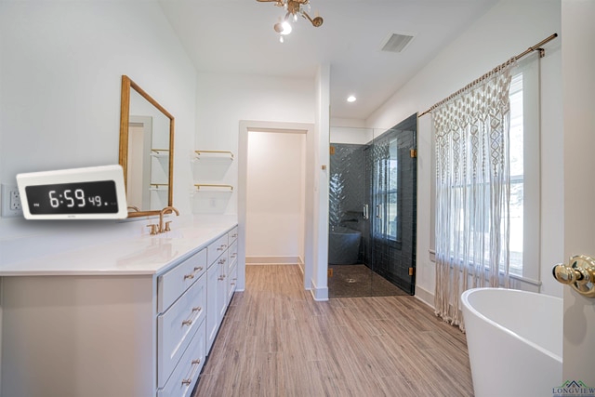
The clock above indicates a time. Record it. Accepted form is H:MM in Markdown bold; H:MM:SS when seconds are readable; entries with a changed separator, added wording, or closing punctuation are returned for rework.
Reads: **6:59:49**
